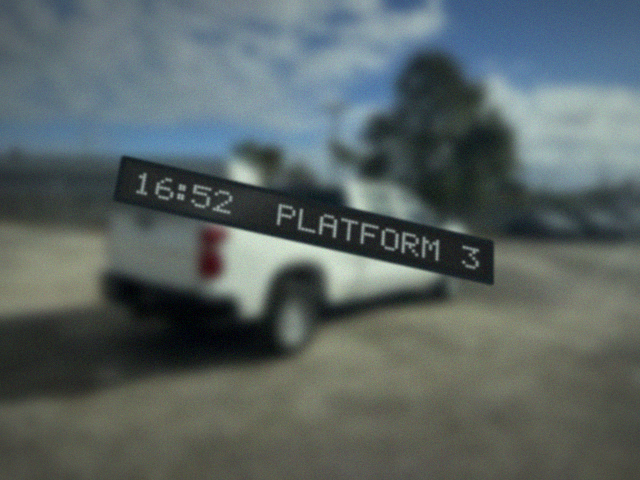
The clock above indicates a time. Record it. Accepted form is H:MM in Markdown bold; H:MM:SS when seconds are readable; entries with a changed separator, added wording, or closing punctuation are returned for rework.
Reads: **16:52**
